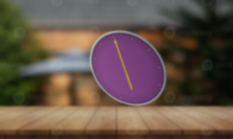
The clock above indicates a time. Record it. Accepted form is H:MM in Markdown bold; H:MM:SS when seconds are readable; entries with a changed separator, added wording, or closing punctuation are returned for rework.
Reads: **6:00**
